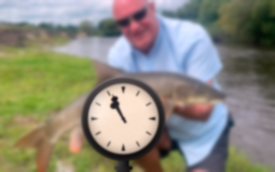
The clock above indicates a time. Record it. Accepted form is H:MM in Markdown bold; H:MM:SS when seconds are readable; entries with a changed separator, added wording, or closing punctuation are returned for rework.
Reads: **10:56**
